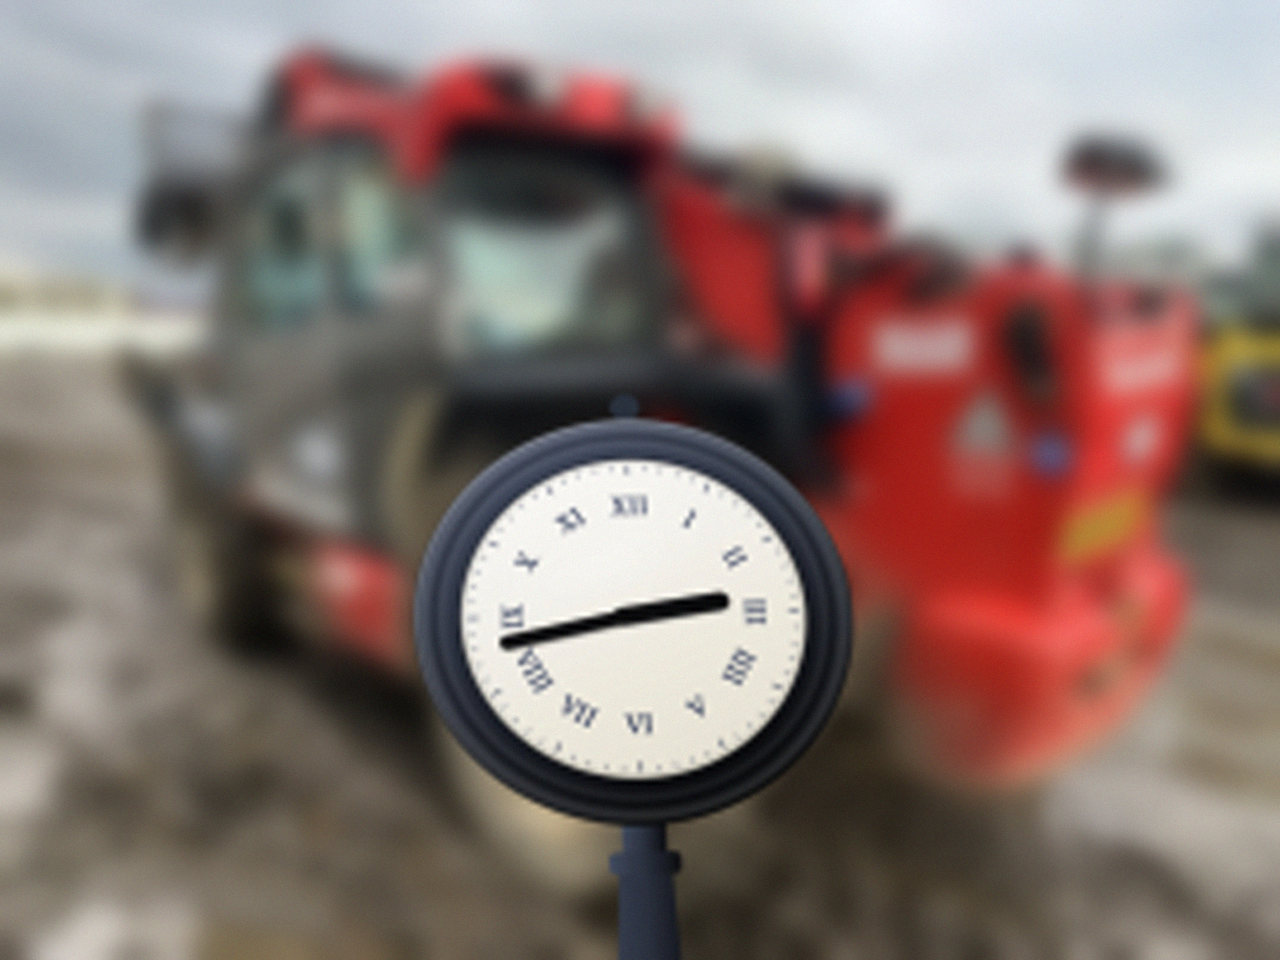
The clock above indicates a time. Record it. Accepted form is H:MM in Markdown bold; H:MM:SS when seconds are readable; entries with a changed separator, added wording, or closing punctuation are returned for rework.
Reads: **2:43**
